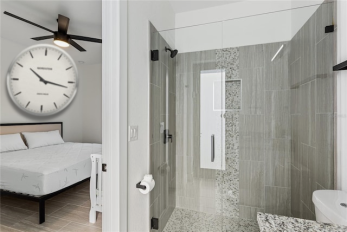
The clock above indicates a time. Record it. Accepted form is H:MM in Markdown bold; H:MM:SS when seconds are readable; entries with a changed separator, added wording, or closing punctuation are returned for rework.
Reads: **10:17**
